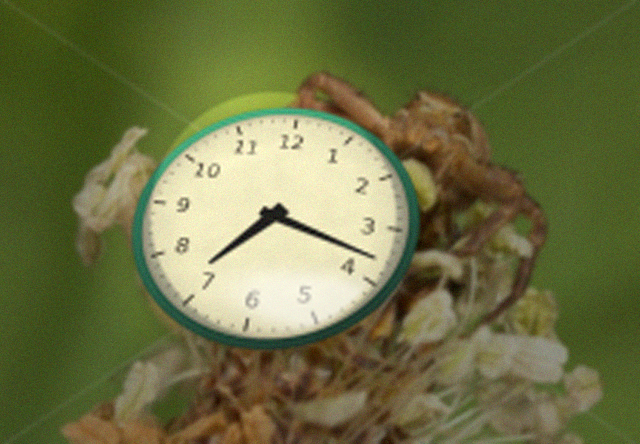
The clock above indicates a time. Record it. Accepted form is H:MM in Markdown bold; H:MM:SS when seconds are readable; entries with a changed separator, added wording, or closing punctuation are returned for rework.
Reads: **7:18**
